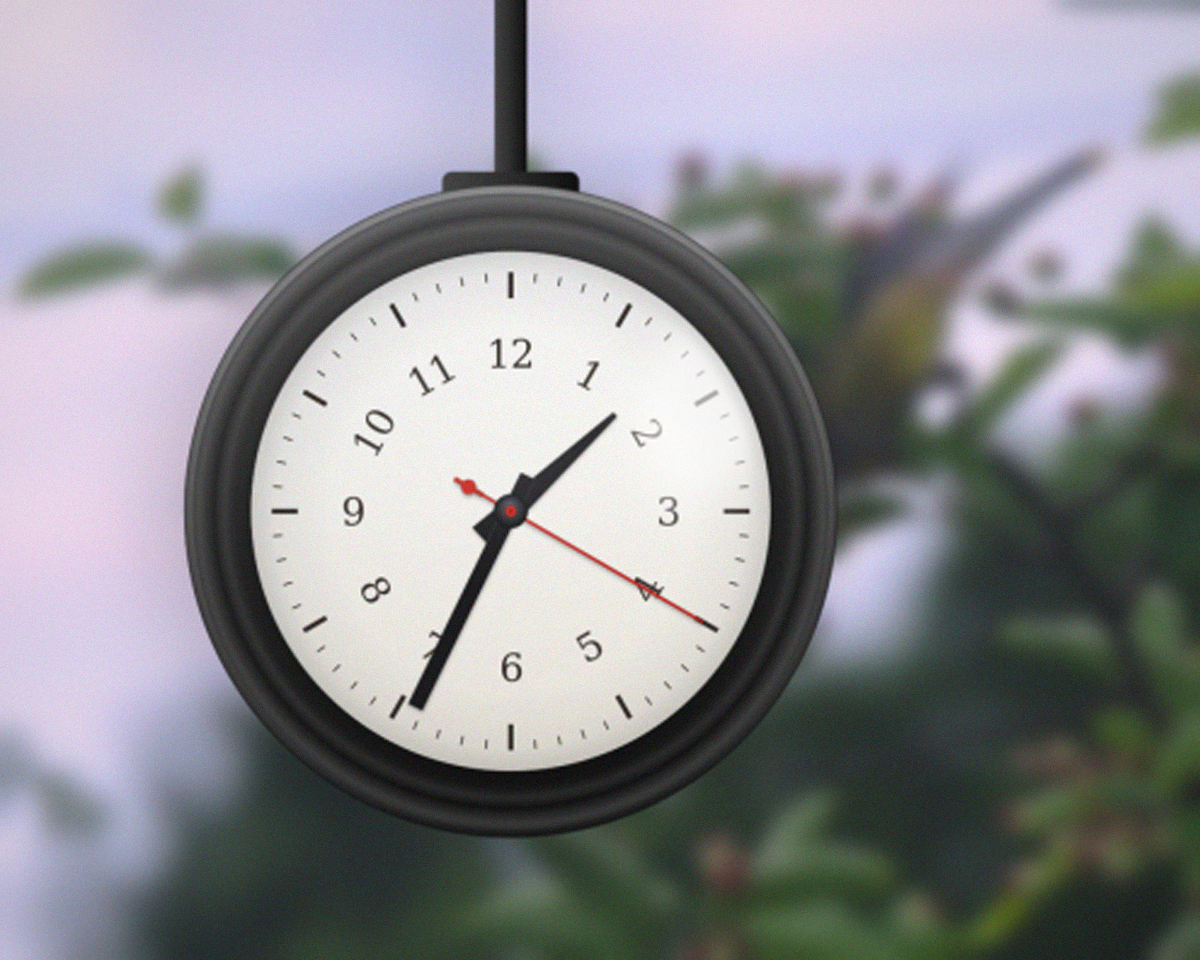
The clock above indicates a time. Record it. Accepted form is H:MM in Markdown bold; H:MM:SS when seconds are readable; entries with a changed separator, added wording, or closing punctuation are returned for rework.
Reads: **1:34:20**
